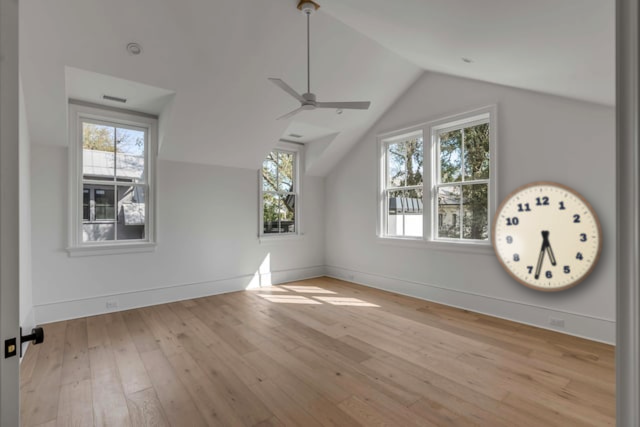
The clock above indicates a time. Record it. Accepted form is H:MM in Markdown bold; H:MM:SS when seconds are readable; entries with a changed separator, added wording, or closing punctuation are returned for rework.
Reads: **5:33**
